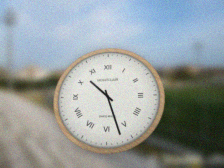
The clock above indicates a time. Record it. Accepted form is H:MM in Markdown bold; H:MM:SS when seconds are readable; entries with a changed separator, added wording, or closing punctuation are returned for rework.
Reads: **10:27**
